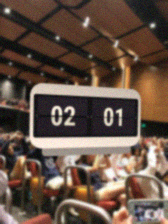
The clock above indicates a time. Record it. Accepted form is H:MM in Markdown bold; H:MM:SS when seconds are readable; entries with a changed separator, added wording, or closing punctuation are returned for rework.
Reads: **2:01**
